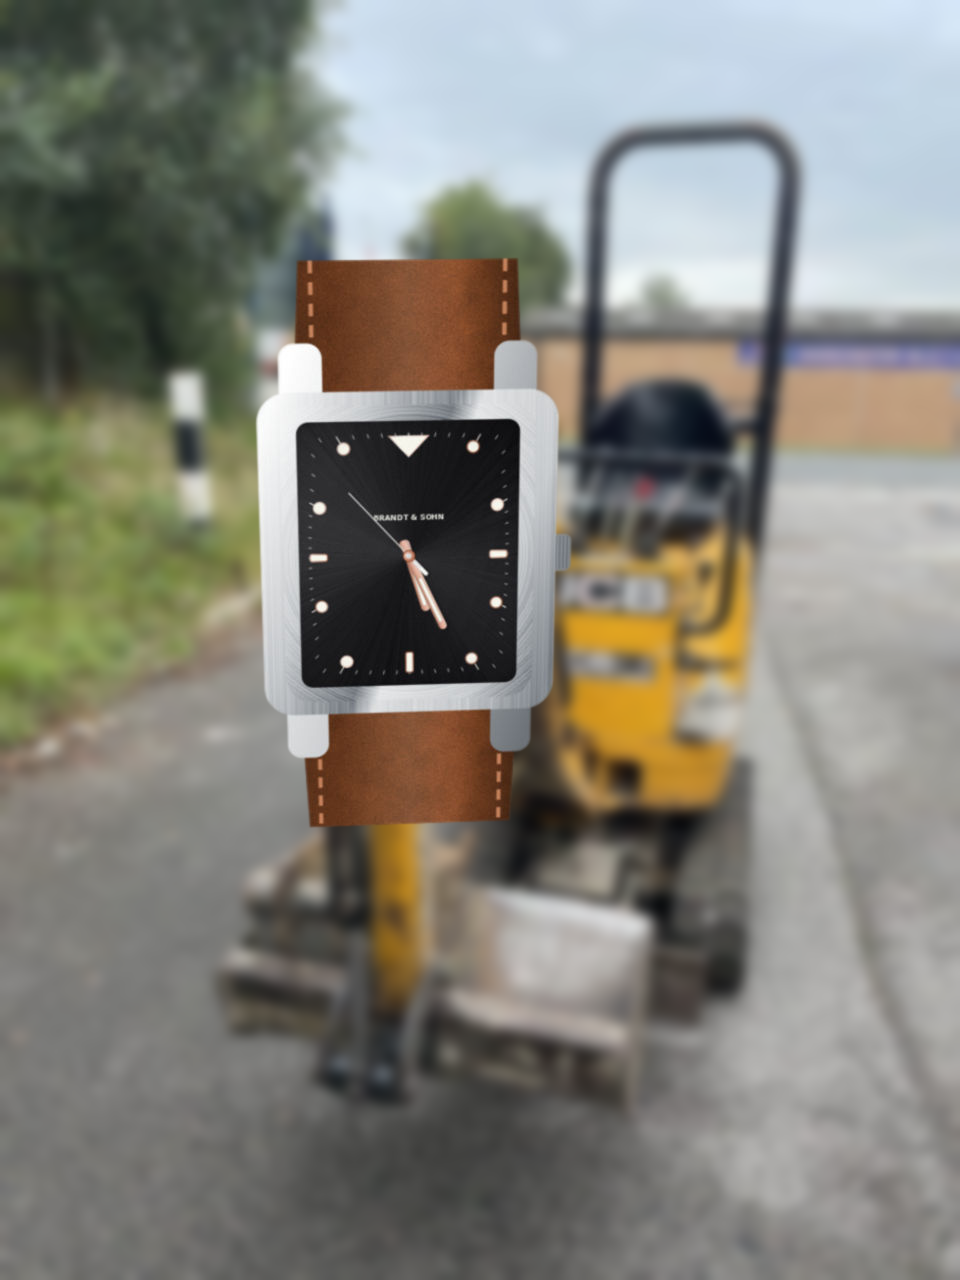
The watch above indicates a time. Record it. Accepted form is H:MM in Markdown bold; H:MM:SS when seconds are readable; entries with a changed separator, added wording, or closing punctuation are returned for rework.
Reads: **5:25:53**
